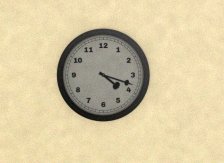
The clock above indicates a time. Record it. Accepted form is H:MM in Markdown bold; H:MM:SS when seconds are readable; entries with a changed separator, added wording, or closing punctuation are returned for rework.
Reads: **4:18**
